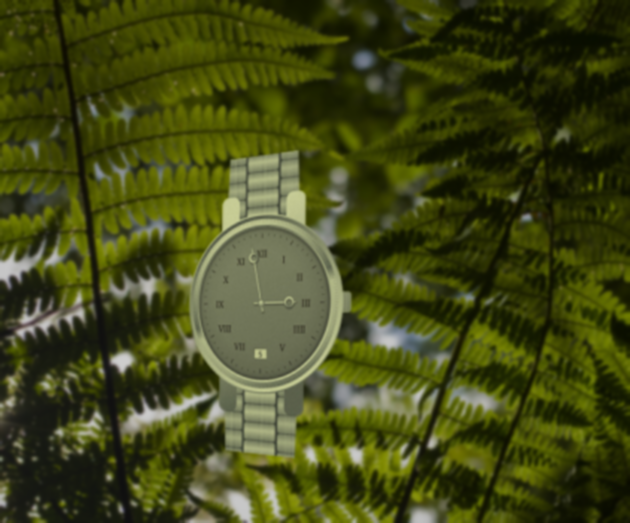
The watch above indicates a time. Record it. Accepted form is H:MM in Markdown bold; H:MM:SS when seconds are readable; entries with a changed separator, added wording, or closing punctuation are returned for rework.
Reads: **2:58**
